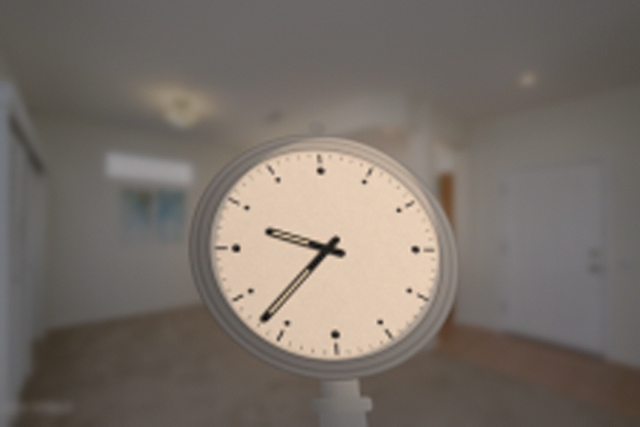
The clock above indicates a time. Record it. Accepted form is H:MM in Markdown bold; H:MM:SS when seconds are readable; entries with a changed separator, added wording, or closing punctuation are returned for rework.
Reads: **9:37**
